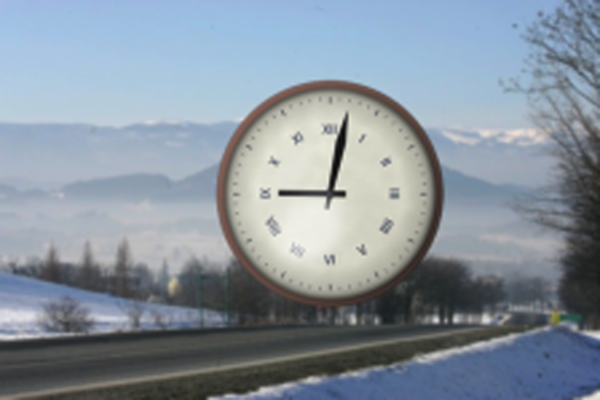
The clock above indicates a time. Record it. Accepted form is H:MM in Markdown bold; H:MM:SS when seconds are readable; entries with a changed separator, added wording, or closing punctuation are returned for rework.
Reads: **9:02**
